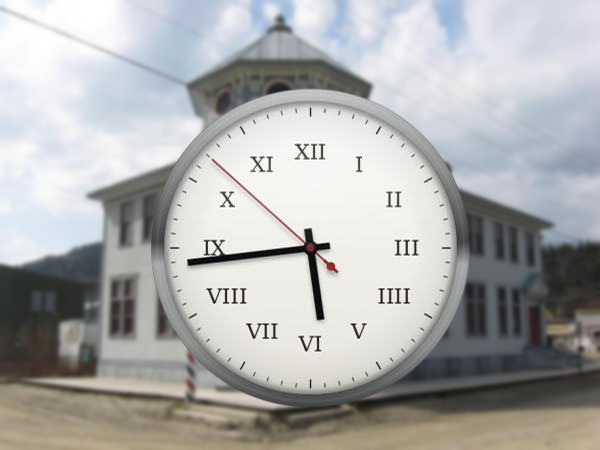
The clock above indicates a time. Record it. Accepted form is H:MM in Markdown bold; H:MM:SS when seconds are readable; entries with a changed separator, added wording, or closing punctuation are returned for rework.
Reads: **5:43:52**
